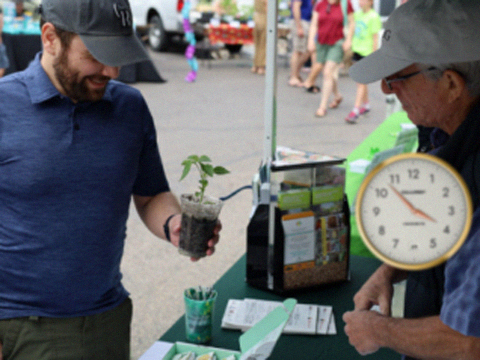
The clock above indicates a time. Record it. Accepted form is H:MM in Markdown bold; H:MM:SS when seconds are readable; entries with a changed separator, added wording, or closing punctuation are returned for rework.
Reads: **3:53**
